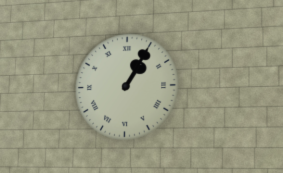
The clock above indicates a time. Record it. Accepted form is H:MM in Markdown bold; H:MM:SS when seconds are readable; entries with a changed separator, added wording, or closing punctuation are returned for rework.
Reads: **1:05**
